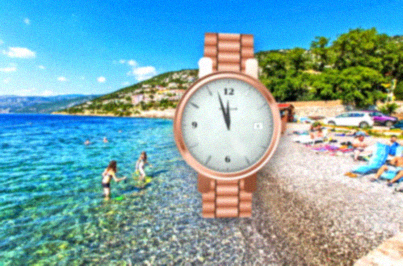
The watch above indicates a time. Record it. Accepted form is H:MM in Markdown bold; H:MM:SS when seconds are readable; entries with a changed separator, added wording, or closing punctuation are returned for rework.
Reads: **11:57**
